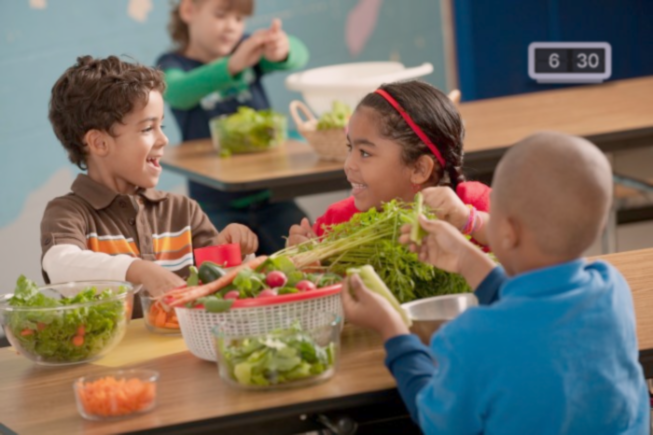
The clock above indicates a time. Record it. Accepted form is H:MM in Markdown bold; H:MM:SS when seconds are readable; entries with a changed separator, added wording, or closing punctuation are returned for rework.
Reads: **6:30**
